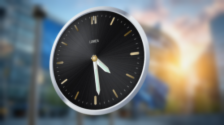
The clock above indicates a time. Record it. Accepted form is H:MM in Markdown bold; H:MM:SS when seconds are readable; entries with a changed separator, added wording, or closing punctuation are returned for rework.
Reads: **4:29**
